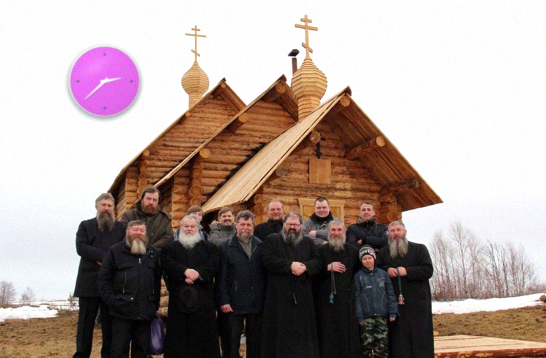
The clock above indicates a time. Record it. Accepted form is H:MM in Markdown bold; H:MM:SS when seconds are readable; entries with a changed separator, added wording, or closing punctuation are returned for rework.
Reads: **2:38**
